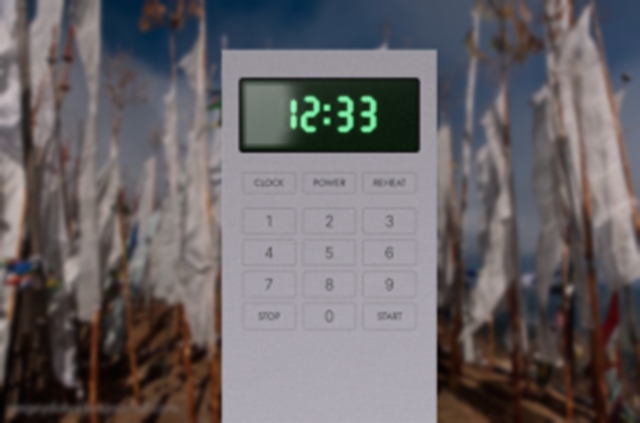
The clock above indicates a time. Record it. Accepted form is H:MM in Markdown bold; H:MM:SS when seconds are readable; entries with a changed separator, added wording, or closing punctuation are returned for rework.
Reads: **12:33**
